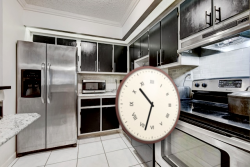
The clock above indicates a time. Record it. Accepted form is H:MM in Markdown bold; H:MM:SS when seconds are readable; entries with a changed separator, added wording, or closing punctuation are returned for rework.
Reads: **10:33**
